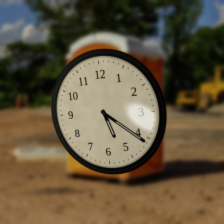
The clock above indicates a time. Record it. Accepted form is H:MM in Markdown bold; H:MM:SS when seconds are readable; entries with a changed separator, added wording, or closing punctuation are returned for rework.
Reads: **5:21**
